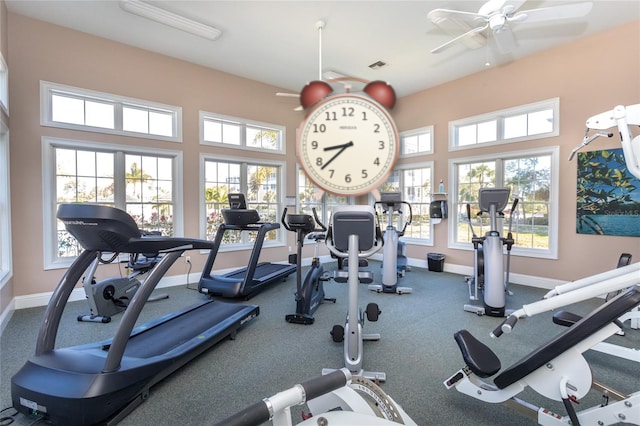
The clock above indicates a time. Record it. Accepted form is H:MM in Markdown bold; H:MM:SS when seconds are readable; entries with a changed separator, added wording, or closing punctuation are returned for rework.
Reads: **8:38**
